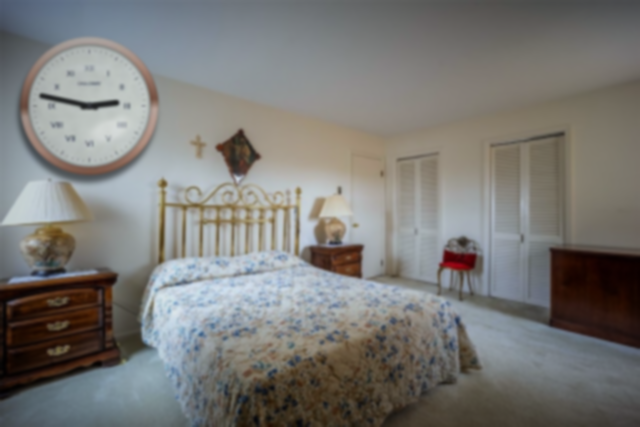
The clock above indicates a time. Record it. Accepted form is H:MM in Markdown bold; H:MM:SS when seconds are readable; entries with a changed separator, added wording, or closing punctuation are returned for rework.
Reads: **2:47**
